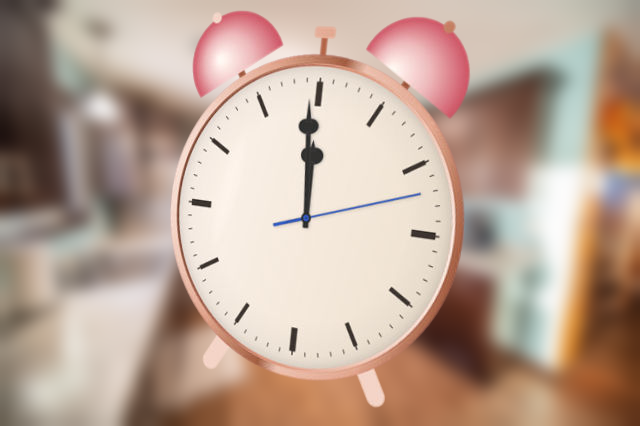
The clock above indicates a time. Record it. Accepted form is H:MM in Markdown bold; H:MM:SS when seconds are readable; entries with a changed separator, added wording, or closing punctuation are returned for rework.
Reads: **11:59:12**
